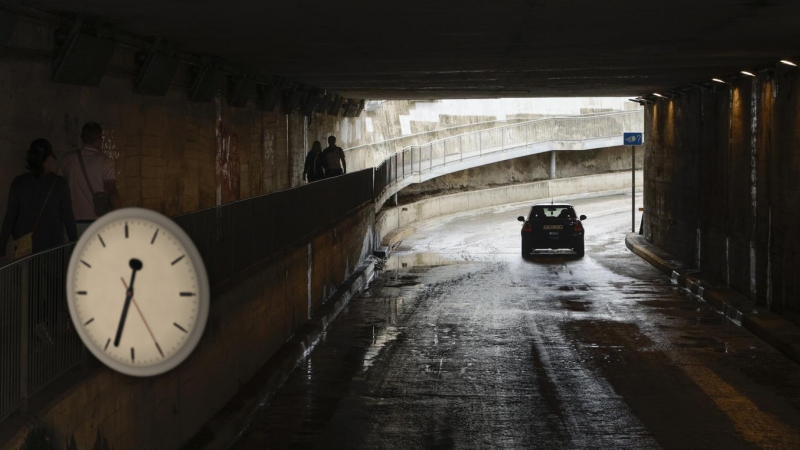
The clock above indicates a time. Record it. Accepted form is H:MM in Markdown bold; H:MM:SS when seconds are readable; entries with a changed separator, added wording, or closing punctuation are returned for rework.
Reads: **12:33:25**
